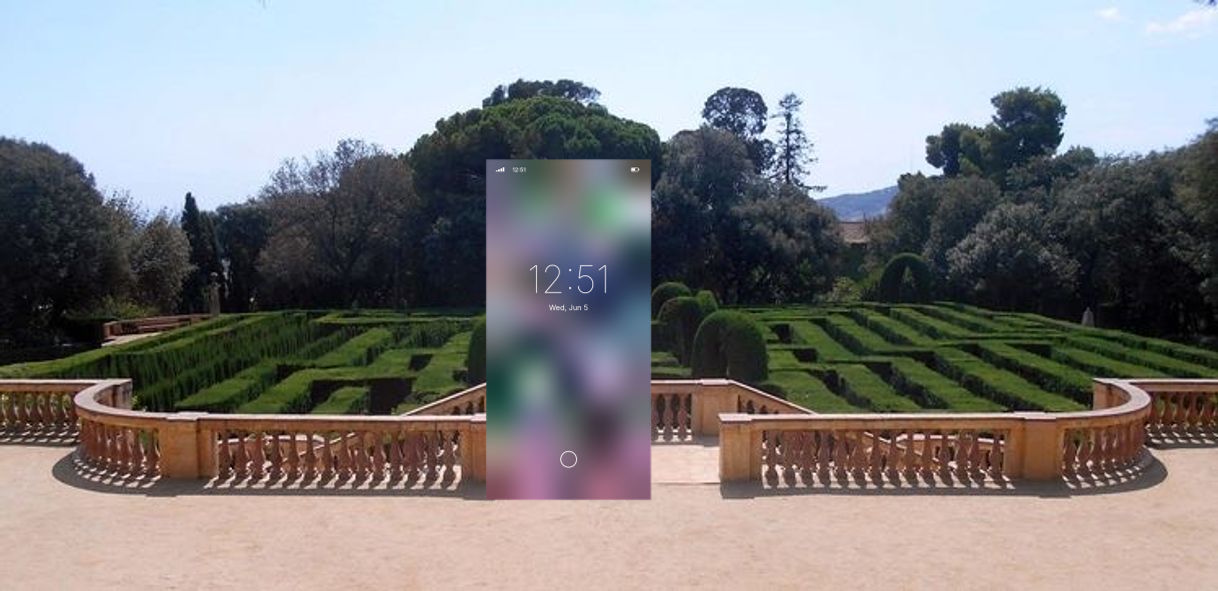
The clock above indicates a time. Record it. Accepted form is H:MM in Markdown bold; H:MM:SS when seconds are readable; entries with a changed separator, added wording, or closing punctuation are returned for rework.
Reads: **12:51**
